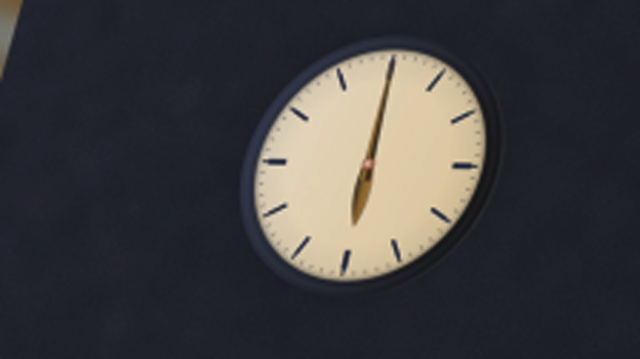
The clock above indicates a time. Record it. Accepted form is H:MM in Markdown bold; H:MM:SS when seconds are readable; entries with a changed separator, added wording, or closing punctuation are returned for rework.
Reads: **6:00**
